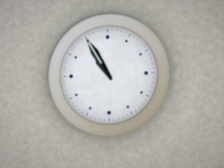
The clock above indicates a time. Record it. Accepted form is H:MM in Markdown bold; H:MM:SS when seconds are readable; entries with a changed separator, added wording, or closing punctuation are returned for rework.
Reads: **10:55**
